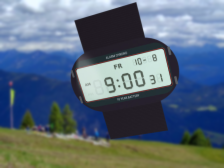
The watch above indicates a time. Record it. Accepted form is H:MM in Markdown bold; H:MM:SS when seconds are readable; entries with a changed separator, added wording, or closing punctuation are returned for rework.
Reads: **9:00:31**
